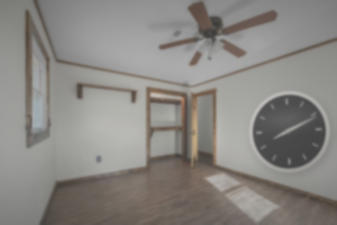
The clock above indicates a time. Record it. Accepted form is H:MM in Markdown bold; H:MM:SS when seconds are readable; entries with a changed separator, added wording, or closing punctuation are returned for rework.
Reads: **8:11**
